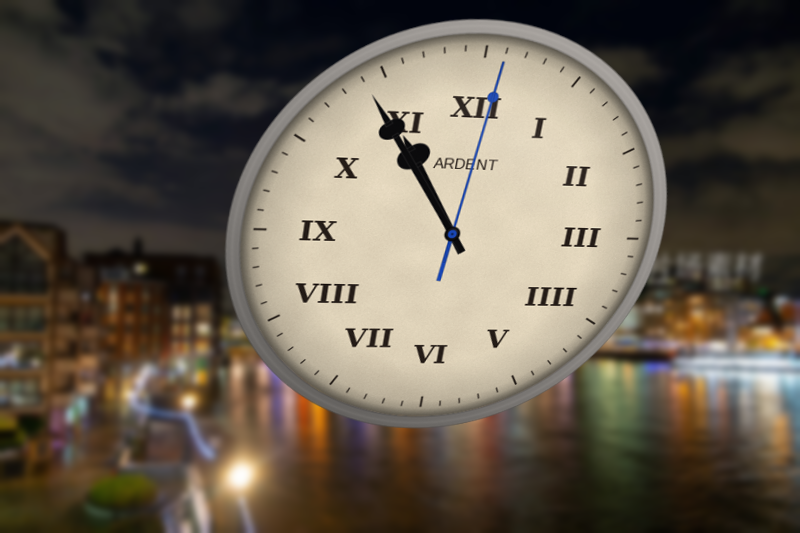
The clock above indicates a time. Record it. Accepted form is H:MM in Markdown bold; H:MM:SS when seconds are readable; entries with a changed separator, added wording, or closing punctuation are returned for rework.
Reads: **10:54:01**
